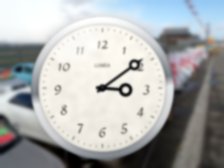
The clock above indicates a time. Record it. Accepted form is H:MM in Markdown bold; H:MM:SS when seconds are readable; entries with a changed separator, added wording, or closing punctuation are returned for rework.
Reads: **3:09**
